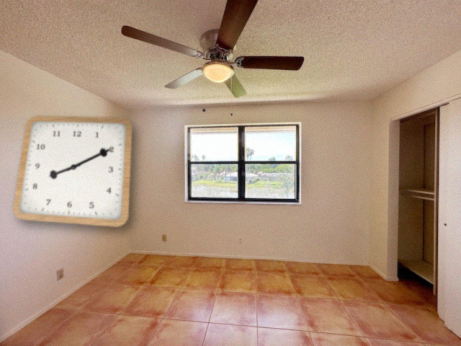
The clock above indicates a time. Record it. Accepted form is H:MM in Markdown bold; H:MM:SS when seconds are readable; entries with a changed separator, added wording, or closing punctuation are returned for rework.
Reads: **8:10**
